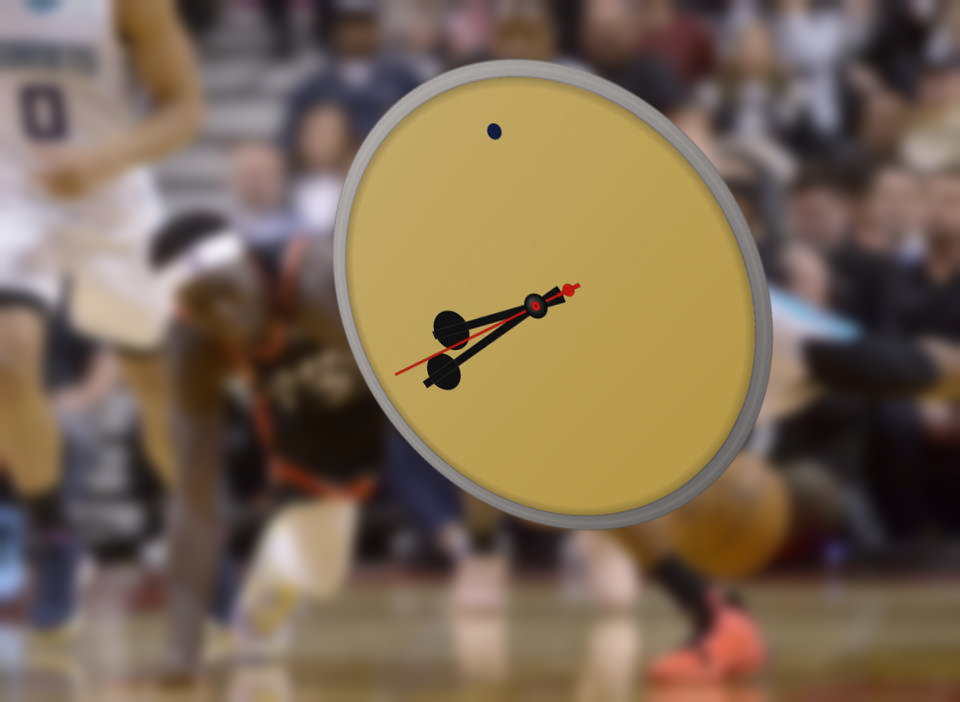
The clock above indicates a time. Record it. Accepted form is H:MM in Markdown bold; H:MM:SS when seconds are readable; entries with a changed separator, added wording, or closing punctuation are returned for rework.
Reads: **8:40:42**
